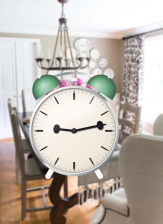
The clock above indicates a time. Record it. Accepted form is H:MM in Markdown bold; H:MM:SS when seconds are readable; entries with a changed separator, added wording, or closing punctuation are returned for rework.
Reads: **9:13**
